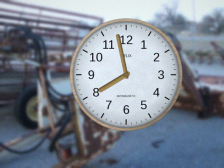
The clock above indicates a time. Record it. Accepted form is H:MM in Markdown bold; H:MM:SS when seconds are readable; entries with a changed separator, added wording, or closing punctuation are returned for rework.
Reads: **7:58**
